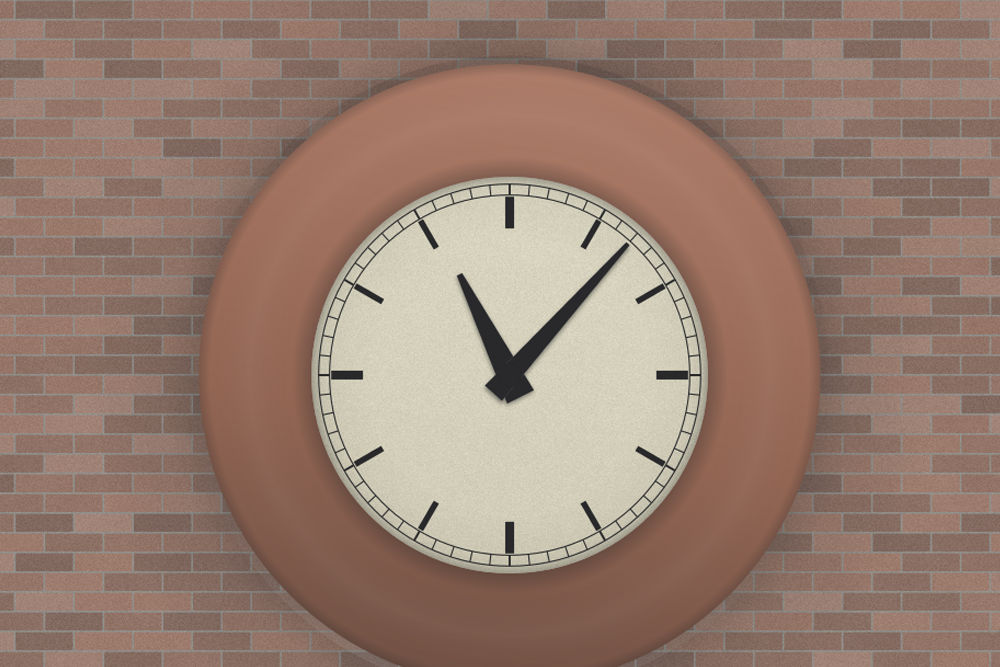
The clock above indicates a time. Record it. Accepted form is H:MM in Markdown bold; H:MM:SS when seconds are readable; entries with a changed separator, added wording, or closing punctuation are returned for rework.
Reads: **11:07**
